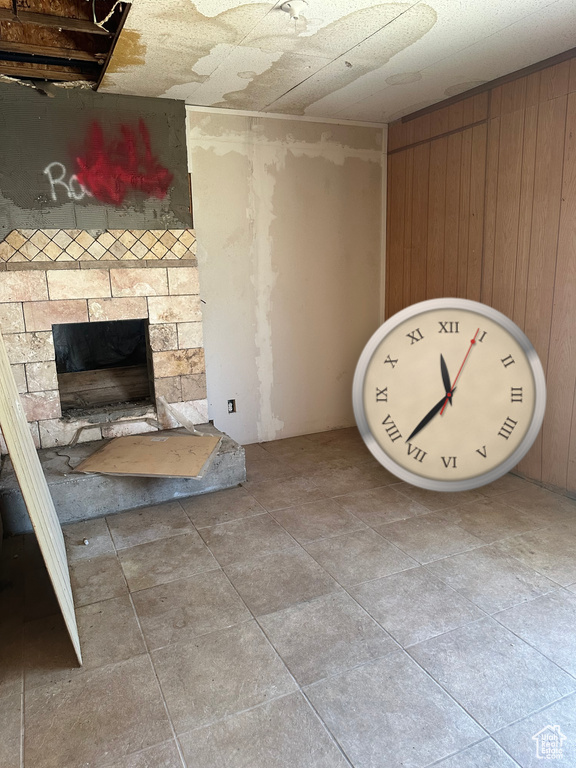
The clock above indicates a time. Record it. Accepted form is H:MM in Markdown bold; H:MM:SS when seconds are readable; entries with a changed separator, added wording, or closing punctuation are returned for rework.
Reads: **11:37:04**
